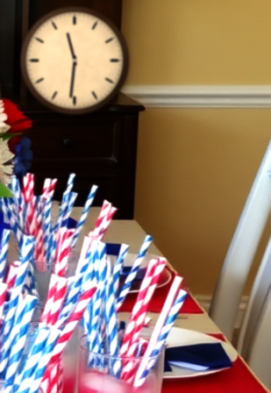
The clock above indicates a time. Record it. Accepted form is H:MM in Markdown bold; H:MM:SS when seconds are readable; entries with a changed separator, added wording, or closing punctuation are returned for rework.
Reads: **11:31**
